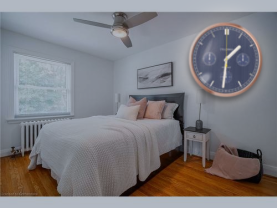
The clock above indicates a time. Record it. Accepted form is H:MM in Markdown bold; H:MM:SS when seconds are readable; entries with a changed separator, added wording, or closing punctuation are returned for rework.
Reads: **1:31**
